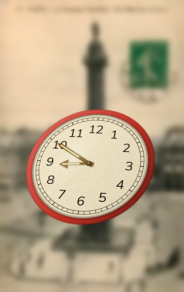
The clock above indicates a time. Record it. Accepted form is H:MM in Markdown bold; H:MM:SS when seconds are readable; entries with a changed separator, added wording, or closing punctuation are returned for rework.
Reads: **8:50**
